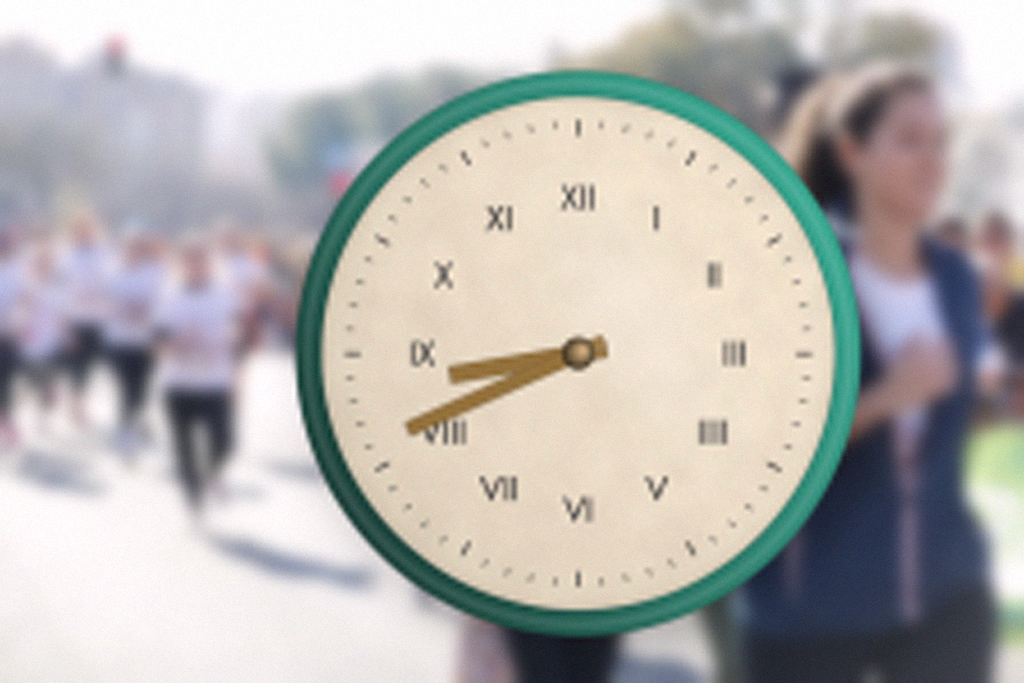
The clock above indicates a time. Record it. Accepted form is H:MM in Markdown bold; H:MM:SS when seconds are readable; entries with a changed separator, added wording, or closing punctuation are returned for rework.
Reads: **8:41**
